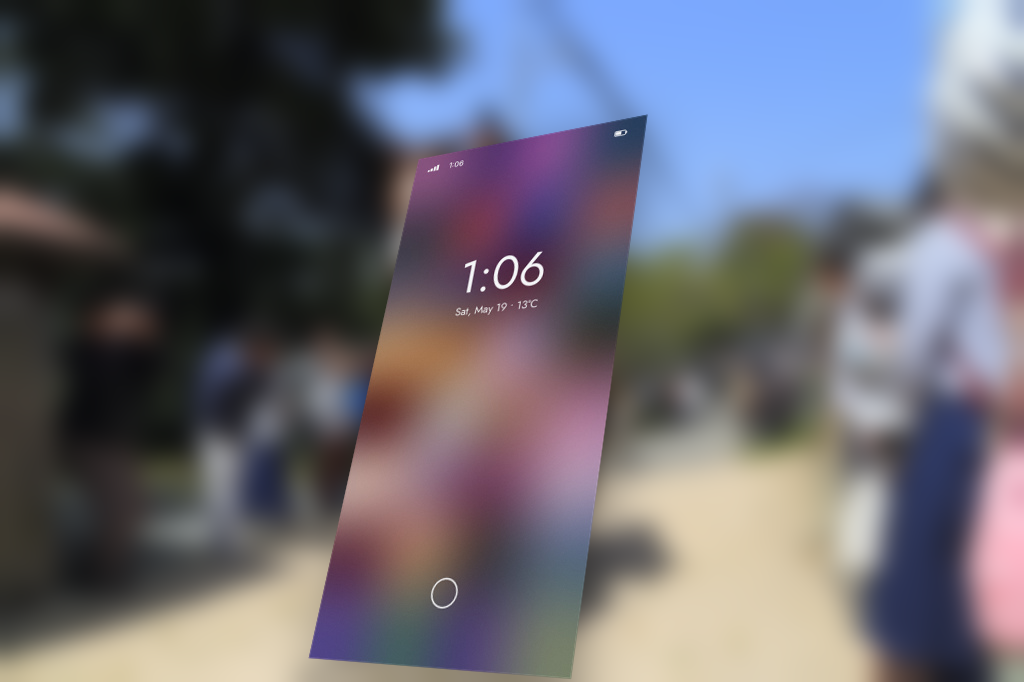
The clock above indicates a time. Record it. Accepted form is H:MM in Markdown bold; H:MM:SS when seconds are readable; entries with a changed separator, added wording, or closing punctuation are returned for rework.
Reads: **1:06**
